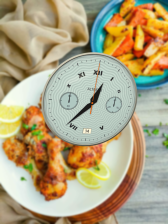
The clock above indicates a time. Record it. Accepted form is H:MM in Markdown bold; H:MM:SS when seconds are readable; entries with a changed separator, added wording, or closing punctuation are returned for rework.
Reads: **12:37**
